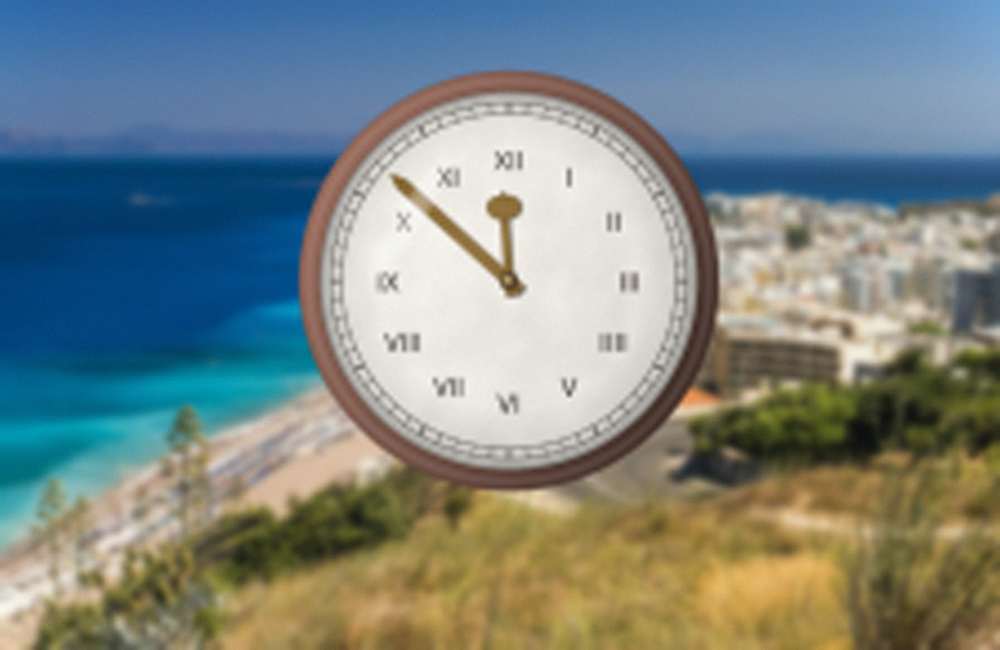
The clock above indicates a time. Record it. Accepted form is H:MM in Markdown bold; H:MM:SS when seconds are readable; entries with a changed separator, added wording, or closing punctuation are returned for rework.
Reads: **11:52**
